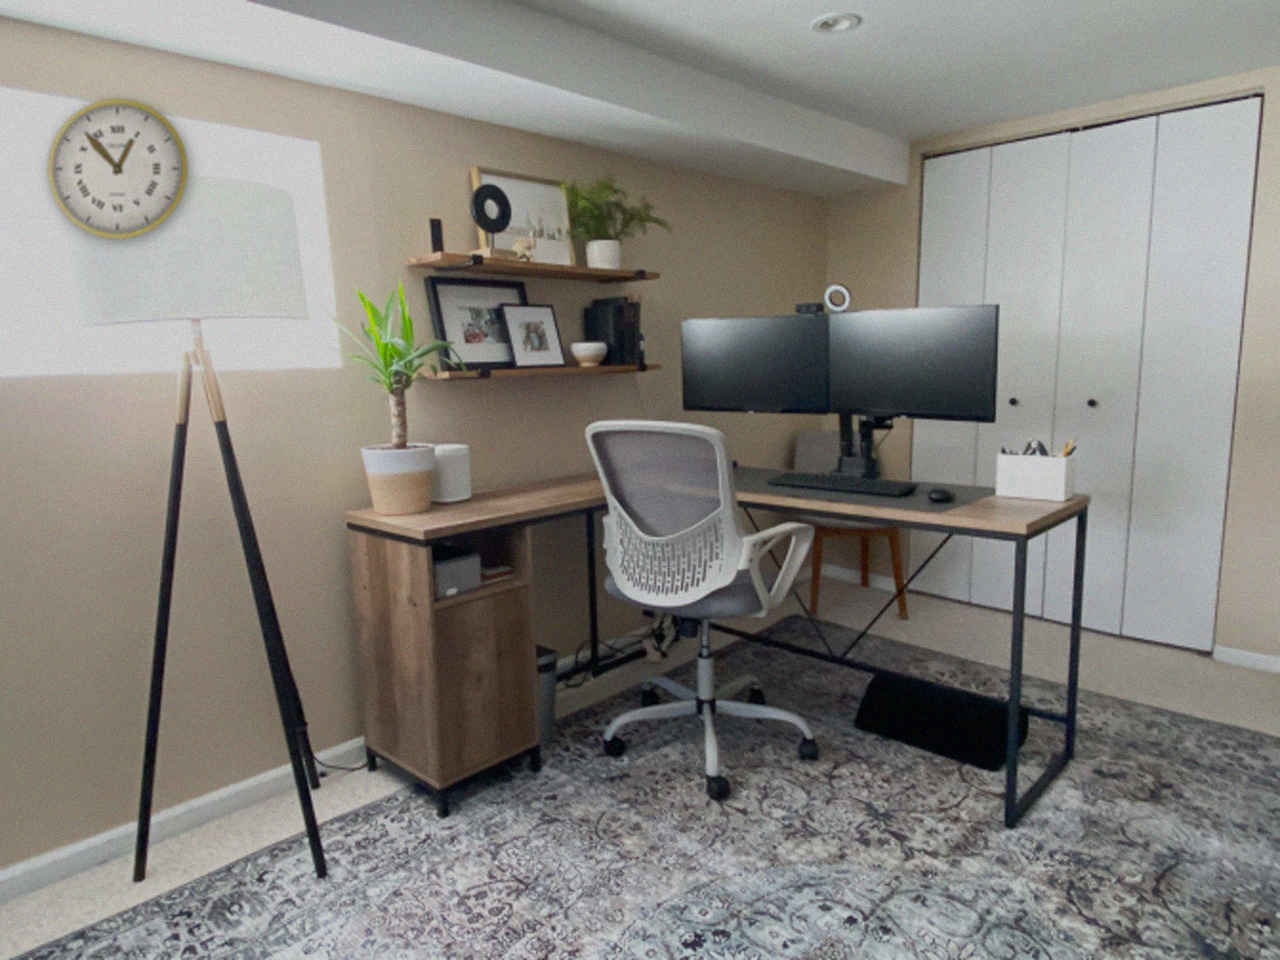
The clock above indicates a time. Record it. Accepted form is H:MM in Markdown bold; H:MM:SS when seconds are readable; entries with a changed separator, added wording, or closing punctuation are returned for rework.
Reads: **12:53**
